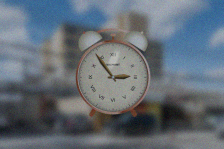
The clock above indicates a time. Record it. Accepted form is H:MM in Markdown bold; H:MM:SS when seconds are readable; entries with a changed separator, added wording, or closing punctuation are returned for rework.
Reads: **2:54**
